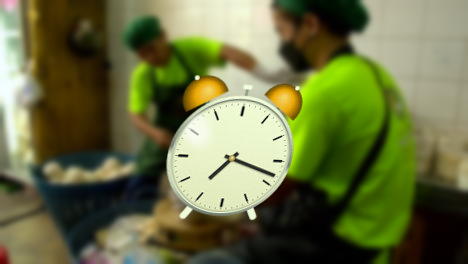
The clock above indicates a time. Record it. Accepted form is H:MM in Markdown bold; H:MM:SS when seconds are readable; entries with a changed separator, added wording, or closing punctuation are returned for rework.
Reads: **7:18**
